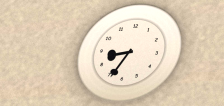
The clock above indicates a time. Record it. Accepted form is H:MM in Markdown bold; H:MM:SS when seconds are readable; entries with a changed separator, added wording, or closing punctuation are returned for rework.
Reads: **8:34**
